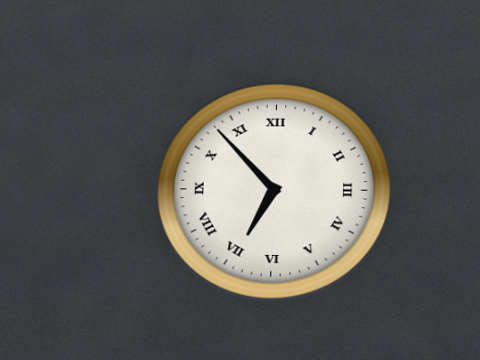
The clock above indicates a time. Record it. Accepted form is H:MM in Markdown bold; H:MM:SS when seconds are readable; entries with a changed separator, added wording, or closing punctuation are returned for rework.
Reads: **6:53**
